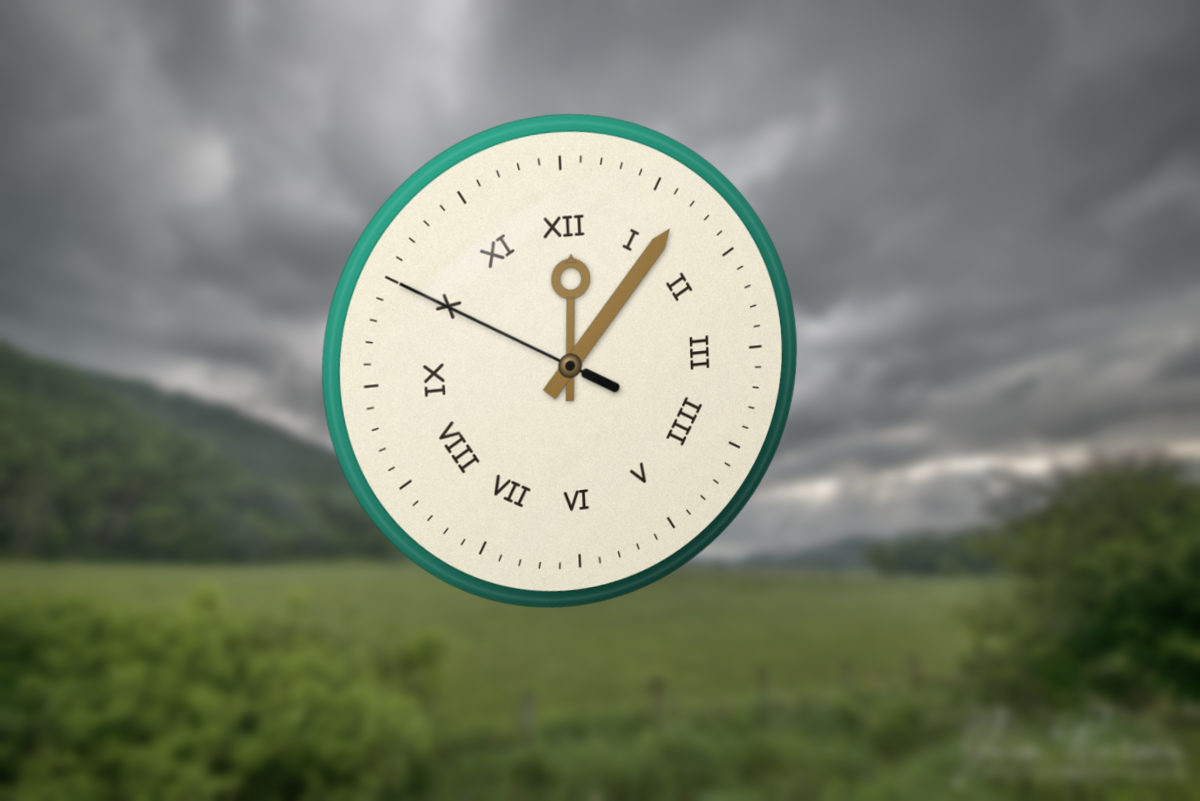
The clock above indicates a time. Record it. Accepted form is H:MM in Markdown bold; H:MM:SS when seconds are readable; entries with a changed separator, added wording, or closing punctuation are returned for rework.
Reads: **12:06:50**
